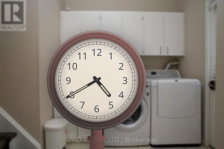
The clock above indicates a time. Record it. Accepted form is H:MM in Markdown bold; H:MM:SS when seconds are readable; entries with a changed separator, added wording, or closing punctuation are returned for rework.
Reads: **4:40**
